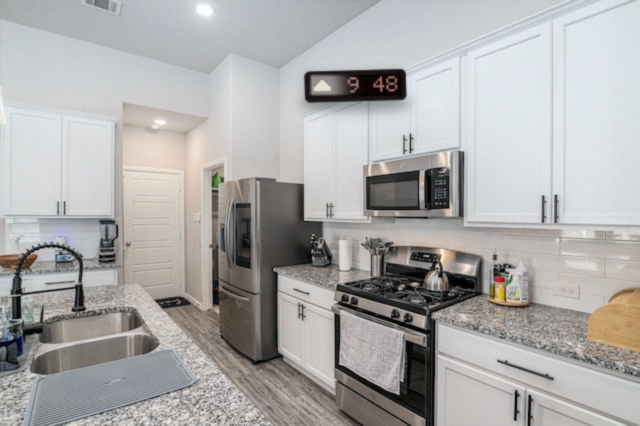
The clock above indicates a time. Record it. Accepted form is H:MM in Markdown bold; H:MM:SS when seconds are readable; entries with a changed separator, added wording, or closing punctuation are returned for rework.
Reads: **9:48**
